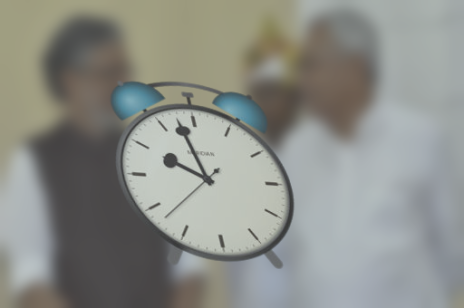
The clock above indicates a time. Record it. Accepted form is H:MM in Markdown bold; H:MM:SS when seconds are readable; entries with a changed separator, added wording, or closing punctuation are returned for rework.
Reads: **9:57:38**
